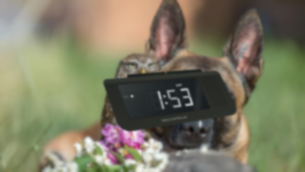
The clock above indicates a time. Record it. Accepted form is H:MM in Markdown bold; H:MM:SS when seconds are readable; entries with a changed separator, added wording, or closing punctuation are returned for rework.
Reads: **1:53**
